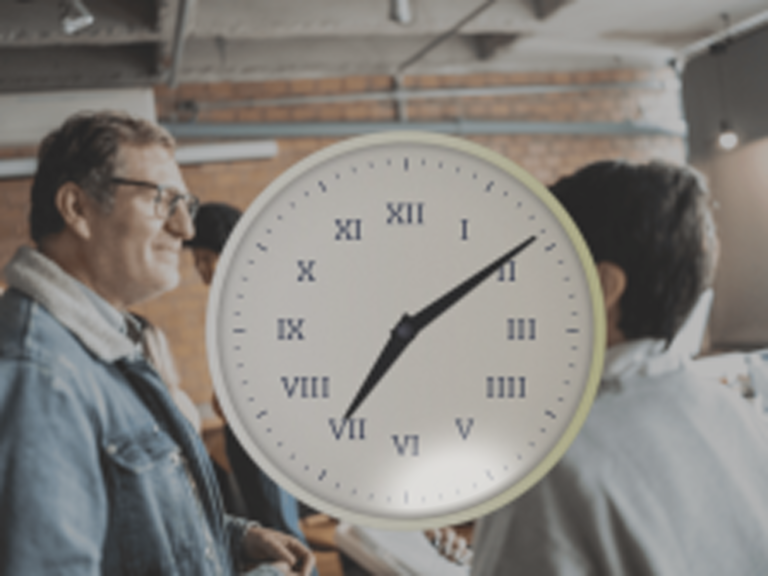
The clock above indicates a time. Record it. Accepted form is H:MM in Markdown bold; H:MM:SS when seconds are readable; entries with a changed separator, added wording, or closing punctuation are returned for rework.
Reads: **7:09**
